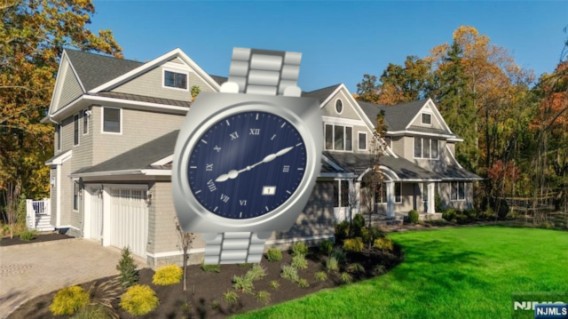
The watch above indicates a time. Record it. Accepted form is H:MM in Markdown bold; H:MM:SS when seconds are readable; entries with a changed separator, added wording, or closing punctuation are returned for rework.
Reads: **8:10**
